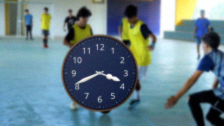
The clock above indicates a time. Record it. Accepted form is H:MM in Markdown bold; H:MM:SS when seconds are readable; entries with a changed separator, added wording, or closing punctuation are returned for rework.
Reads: **3:41**
